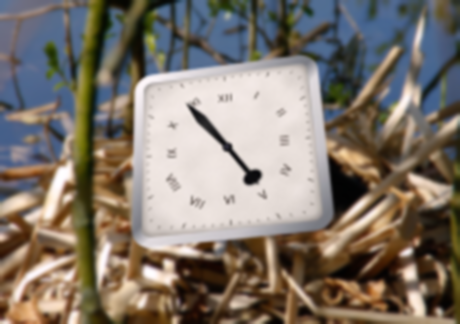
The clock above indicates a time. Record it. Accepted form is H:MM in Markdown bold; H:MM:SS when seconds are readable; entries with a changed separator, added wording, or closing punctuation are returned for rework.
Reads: **4:54**
